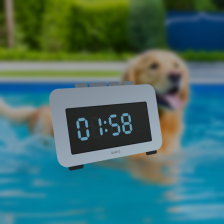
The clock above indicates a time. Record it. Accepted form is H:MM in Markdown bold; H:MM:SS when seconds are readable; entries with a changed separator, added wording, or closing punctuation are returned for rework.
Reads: **1:58**
